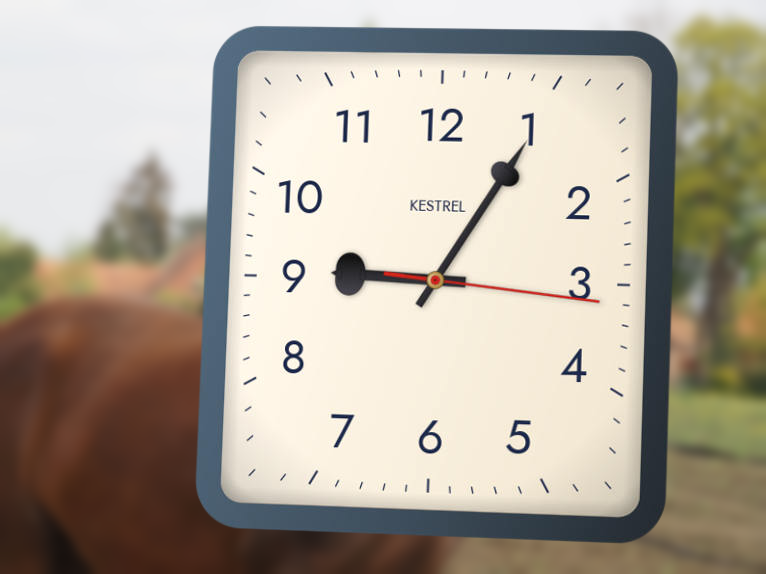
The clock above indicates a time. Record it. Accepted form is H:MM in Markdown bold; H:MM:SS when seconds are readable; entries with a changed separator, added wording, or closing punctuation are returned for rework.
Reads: **9:05:16**
